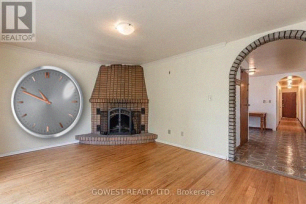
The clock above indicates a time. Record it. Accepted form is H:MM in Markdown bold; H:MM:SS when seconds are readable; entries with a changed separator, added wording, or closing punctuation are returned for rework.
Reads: **10:49**
